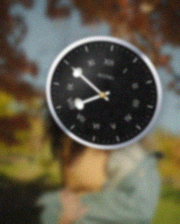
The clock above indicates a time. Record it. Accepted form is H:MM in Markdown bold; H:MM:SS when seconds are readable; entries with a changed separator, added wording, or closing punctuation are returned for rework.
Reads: **7:50**
